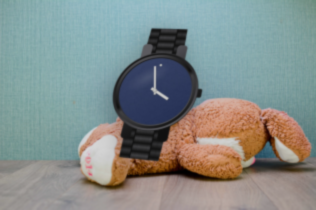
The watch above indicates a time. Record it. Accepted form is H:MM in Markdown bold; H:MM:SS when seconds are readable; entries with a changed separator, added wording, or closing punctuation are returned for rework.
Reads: **3:58**
